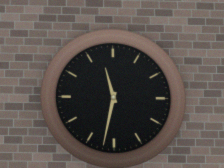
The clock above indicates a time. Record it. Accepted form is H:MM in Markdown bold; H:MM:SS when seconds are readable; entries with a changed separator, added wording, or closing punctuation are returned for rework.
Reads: **11:32**
